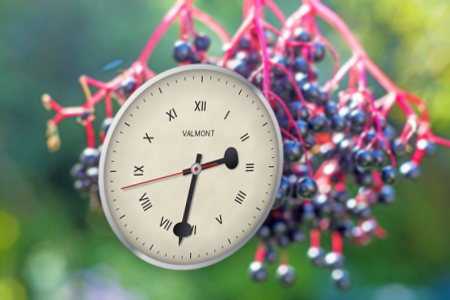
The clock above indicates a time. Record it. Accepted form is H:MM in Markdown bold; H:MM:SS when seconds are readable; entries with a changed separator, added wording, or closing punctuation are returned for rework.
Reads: **2:31:43**
